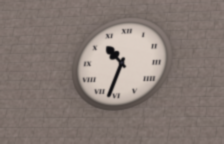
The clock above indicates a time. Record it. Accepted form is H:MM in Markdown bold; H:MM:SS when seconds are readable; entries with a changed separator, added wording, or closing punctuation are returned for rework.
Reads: **10:32**
